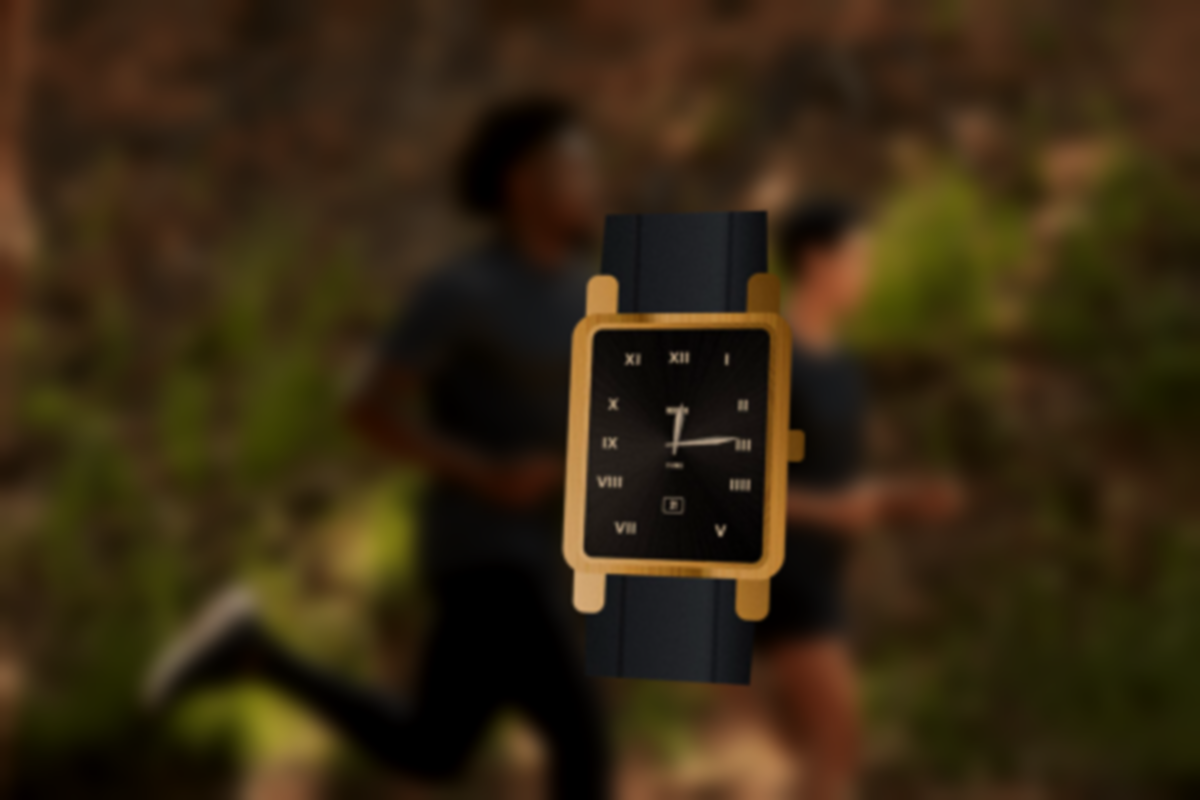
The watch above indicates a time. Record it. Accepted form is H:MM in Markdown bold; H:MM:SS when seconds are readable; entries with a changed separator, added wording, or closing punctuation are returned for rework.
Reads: **12:14**
